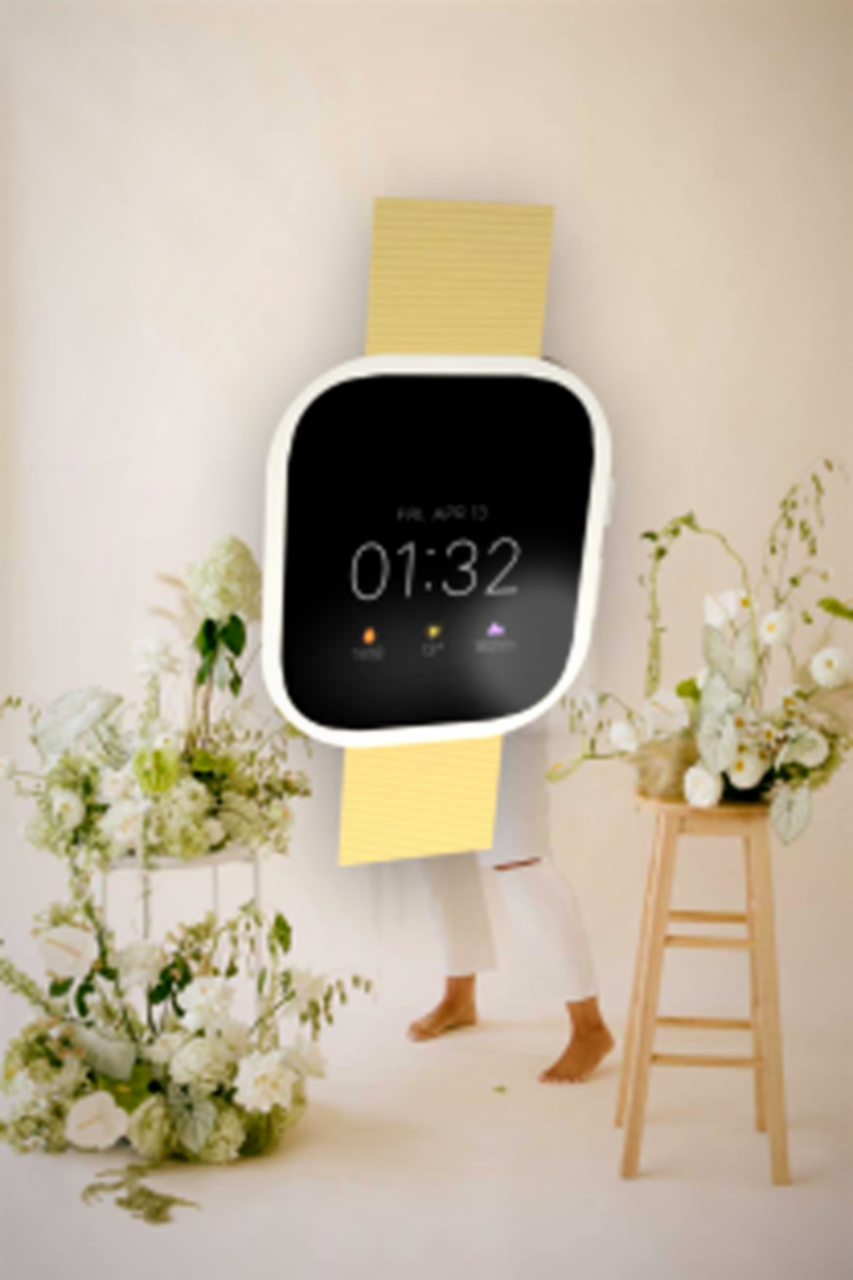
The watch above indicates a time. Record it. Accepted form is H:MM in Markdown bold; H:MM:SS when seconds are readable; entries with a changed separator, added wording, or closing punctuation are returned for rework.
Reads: **1:32**
